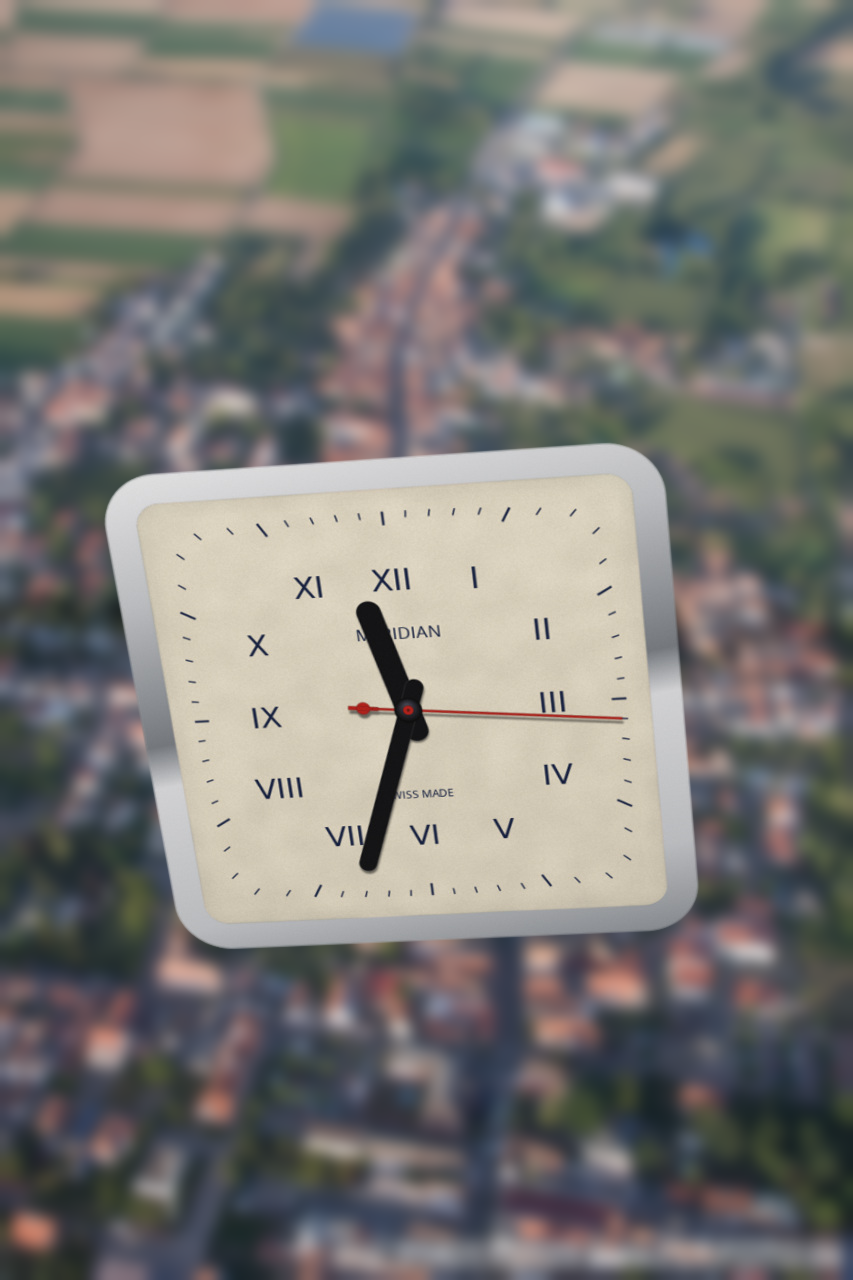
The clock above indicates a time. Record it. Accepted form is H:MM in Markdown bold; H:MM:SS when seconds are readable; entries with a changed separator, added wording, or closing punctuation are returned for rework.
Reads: **11:33:16**
